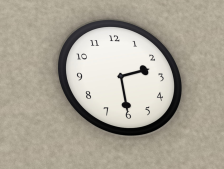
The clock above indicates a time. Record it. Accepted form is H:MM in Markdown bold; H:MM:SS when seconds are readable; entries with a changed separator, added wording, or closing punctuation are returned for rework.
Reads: **2:30**
